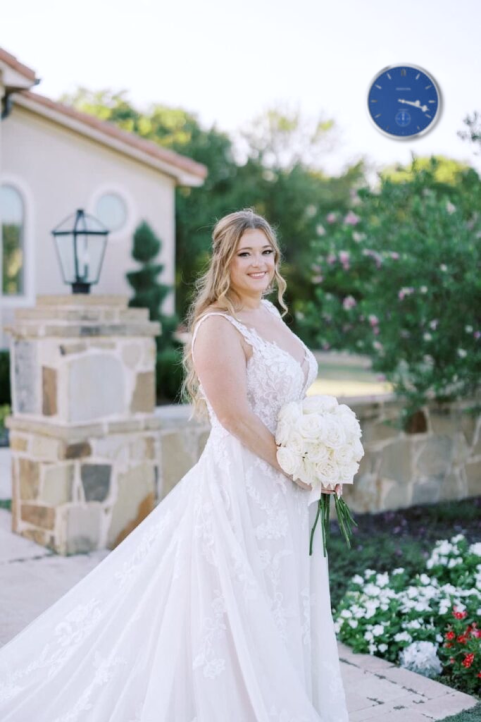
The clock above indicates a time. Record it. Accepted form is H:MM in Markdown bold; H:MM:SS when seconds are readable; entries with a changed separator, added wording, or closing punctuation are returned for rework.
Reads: **3:18**
